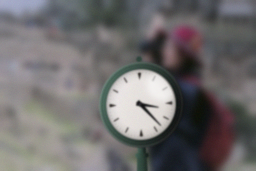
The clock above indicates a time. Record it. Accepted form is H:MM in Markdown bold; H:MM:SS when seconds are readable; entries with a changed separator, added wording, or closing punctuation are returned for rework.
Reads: **3:23**
